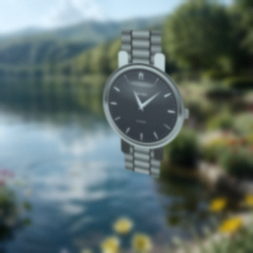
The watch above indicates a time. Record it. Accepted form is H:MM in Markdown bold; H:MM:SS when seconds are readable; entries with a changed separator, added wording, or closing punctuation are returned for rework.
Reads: **11:08**
